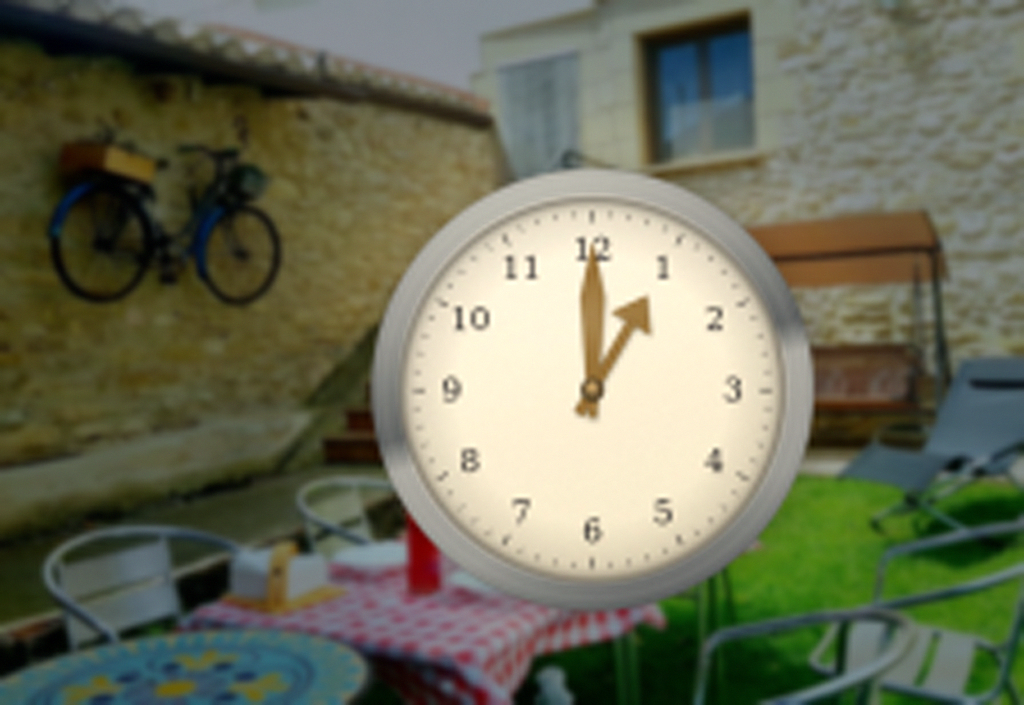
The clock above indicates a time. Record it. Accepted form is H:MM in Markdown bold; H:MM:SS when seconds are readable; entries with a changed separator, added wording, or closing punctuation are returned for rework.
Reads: **1:00**
